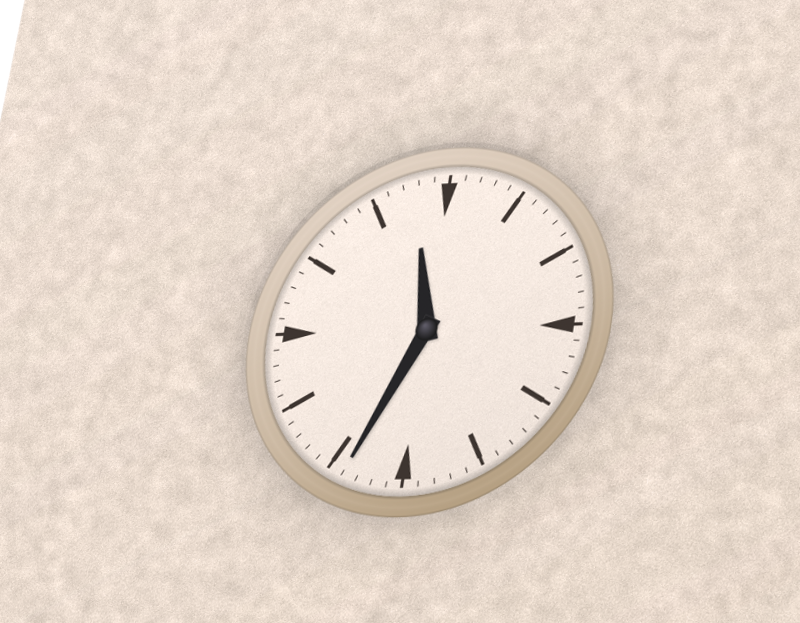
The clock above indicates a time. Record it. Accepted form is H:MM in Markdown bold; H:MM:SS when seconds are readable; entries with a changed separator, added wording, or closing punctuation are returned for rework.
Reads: **11:34**
